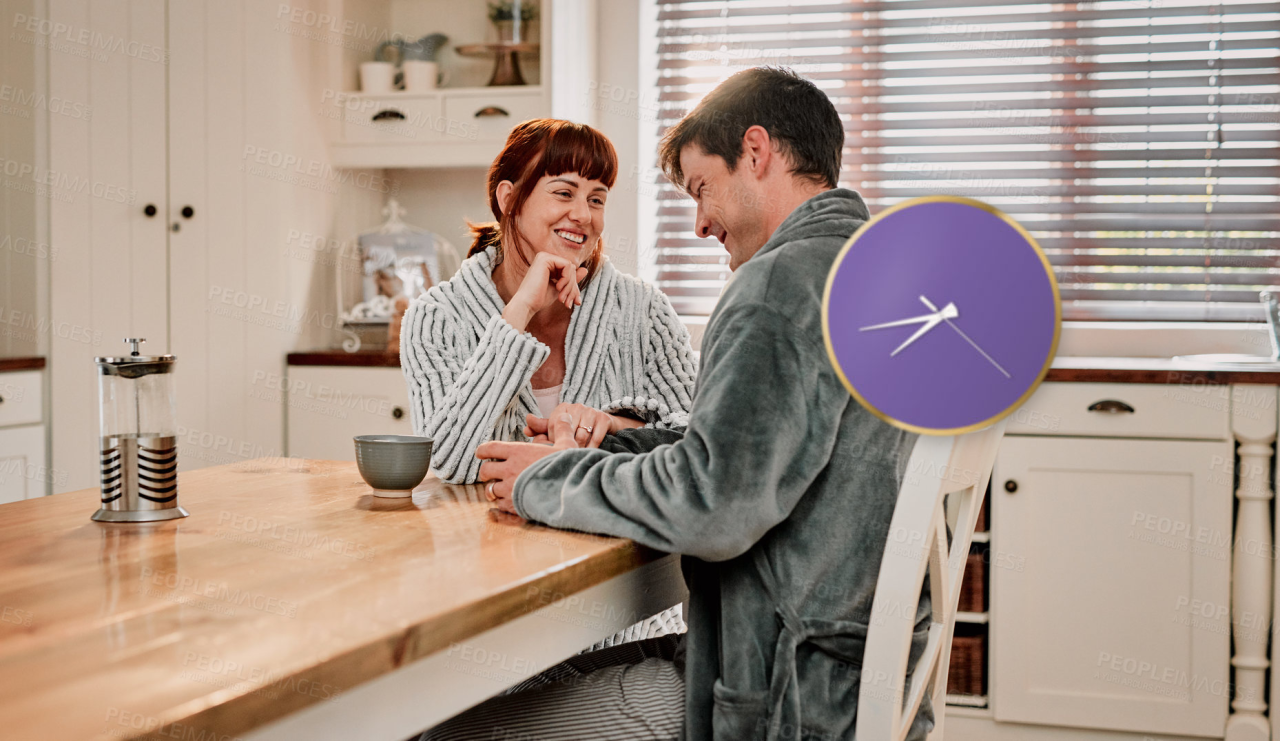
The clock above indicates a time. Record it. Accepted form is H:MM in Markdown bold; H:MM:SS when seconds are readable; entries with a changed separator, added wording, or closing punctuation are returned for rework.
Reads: **7:43:22**
